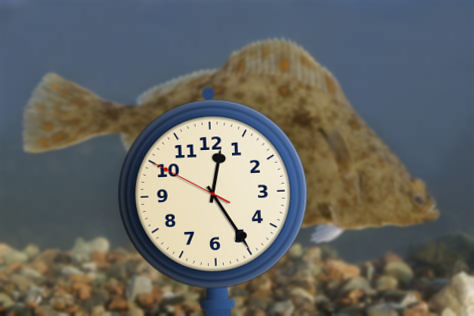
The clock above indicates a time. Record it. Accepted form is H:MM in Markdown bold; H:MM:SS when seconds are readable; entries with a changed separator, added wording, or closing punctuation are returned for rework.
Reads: **12:24:50**
